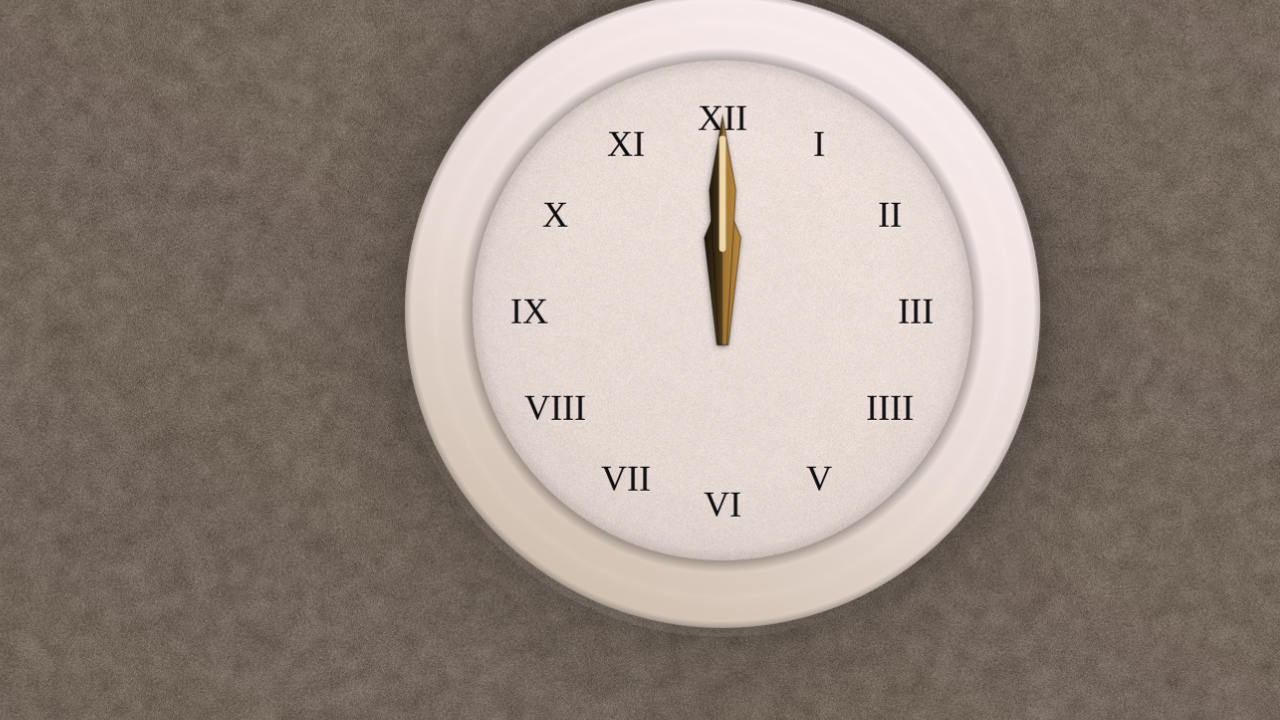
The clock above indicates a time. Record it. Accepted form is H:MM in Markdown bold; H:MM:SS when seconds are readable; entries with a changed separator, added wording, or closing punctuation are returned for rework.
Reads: **12:00**
